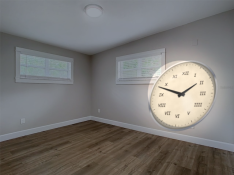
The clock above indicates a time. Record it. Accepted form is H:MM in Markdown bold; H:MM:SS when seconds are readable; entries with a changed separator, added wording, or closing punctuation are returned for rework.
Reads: **1:48**
